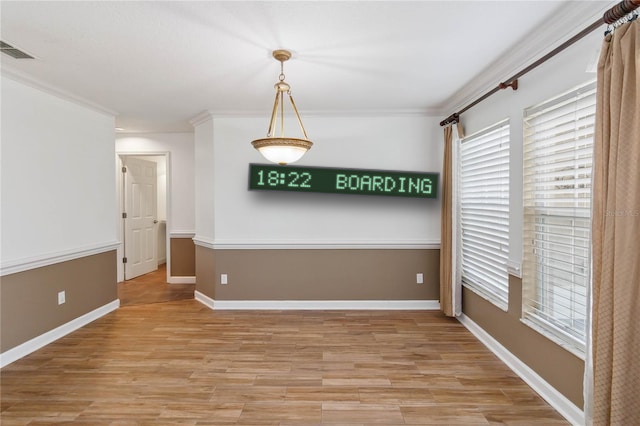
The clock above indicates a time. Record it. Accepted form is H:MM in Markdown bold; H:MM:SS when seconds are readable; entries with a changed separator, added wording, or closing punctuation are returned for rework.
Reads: **18:22**
